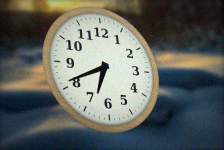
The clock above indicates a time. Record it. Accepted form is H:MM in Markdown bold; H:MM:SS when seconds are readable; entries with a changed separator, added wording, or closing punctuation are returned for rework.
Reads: **6:41**
